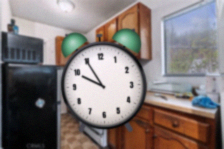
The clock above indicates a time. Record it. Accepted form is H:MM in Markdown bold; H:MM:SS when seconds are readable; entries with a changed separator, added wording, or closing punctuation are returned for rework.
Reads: **9:55**
